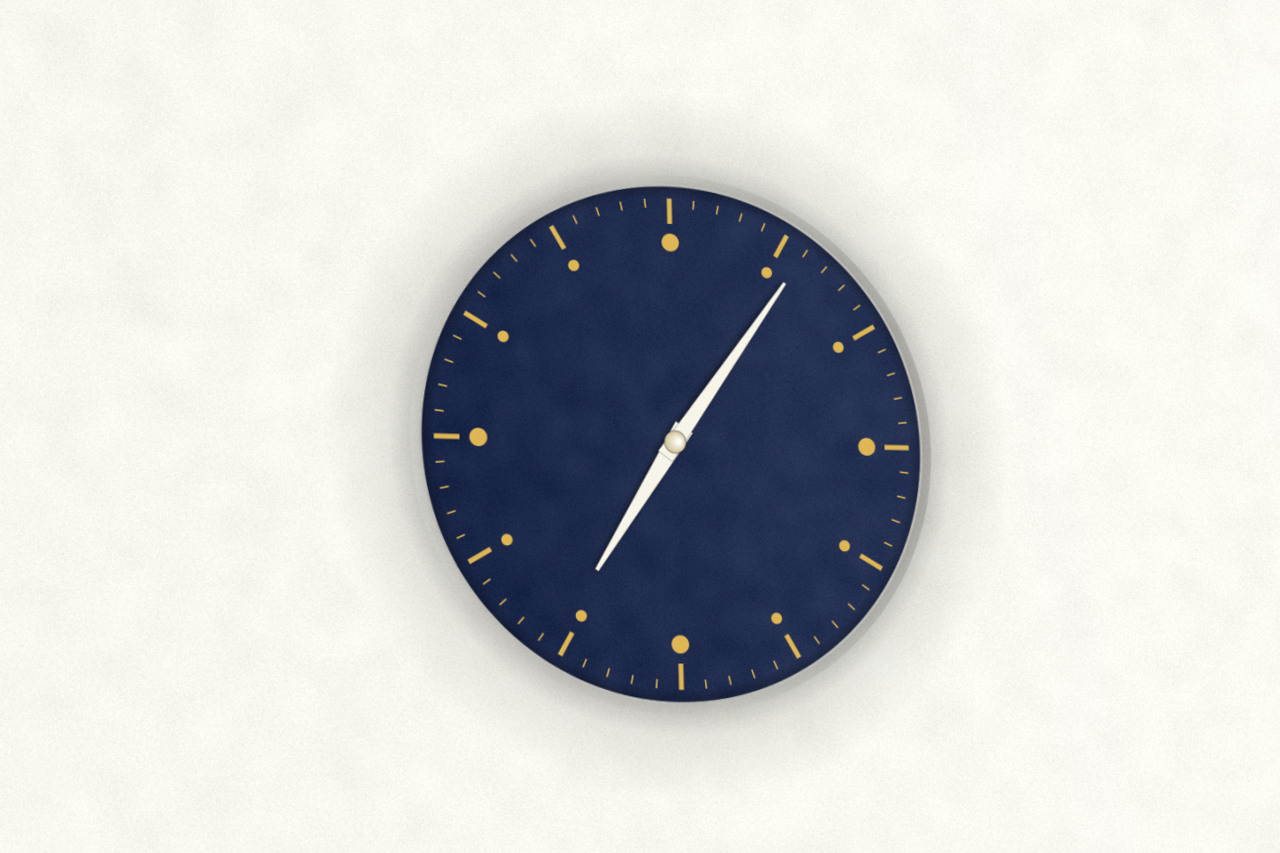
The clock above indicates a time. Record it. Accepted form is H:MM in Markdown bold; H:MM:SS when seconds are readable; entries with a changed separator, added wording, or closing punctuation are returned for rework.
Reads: **7:06**
